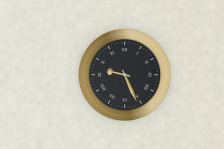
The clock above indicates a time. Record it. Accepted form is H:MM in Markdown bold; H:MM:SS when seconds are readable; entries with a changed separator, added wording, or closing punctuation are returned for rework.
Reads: **9:26**
